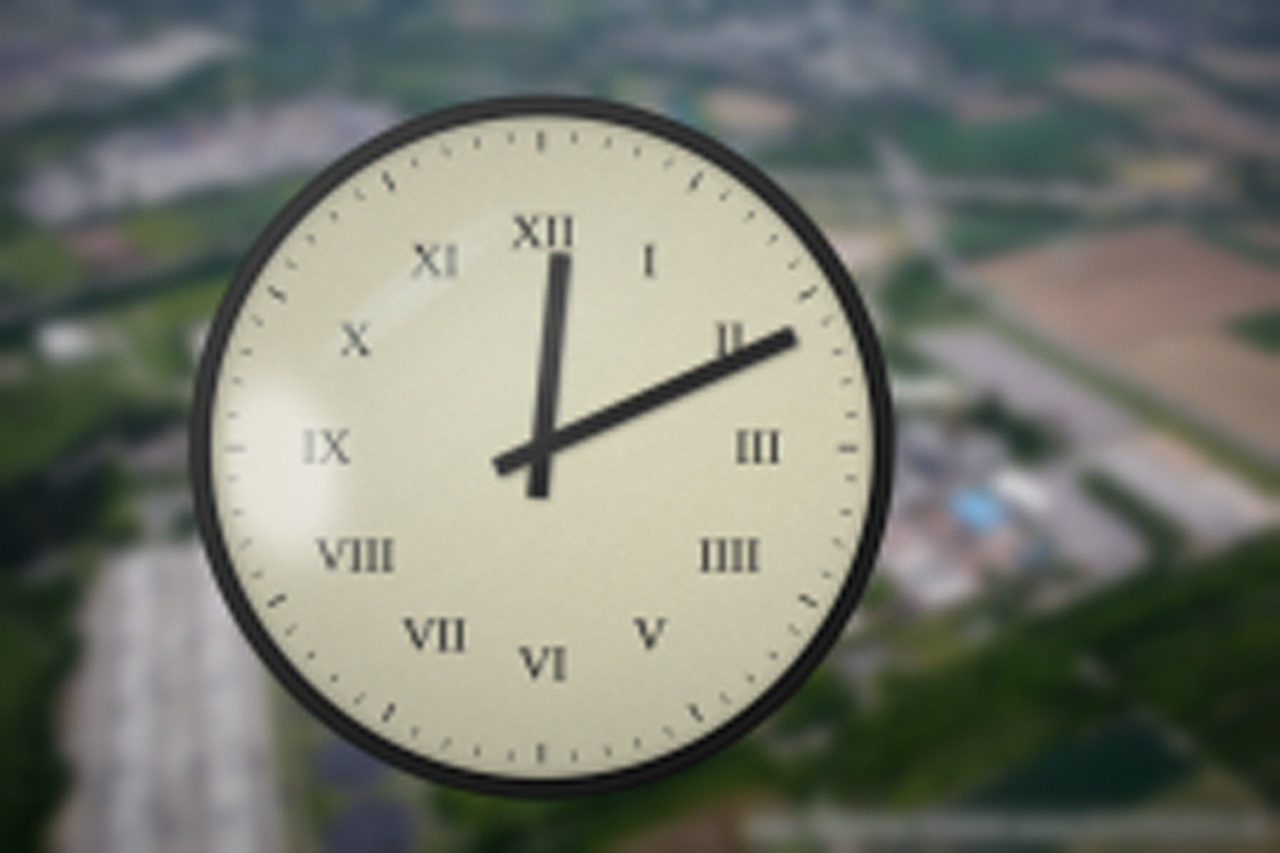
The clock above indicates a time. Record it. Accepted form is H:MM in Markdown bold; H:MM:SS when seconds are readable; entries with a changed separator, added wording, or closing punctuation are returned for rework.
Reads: **12:11**
